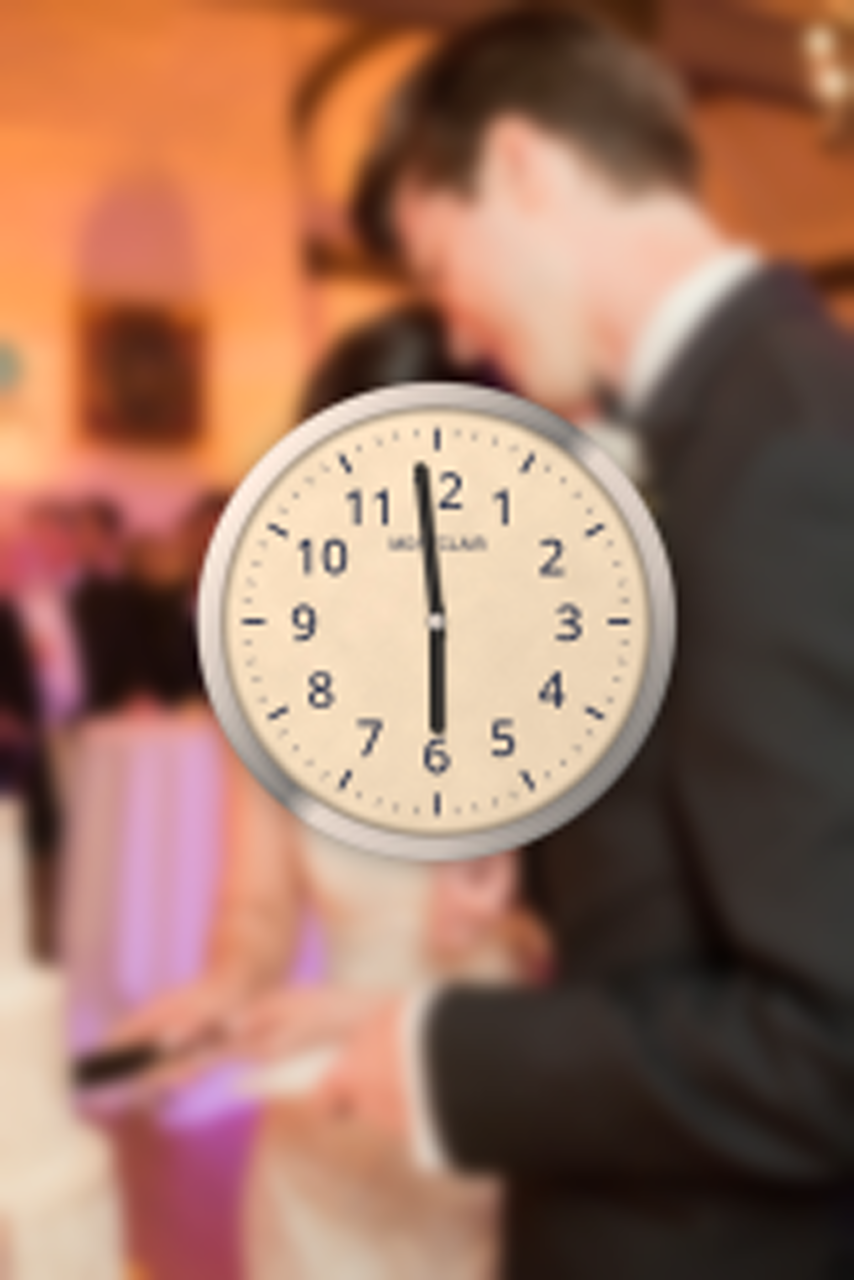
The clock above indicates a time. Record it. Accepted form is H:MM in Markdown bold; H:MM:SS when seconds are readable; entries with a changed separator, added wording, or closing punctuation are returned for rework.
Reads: **5:59**
